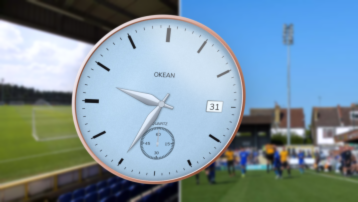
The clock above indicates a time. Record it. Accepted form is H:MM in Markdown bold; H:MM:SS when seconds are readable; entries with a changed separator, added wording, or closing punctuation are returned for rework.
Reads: **9:35**
